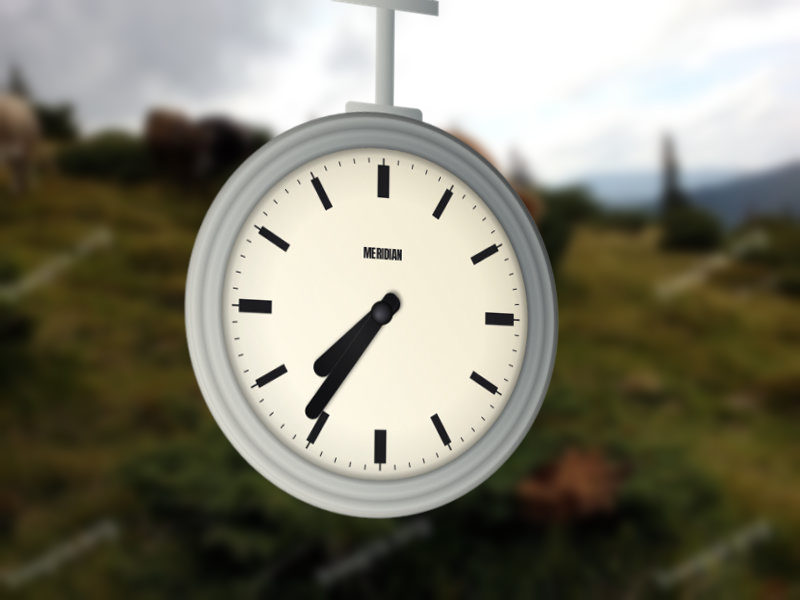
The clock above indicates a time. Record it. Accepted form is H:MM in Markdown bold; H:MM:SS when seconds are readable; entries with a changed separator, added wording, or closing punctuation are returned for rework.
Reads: **7:36**
